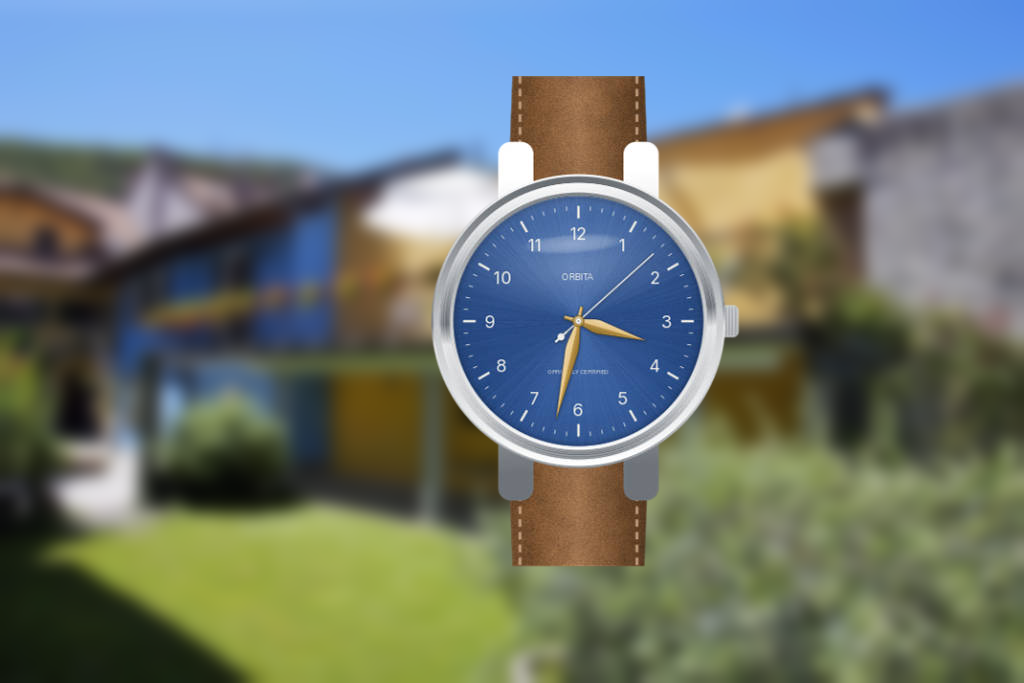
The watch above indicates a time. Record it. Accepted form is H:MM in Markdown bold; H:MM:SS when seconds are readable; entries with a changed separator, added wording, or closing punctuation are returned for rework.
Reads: **3:32:08**
